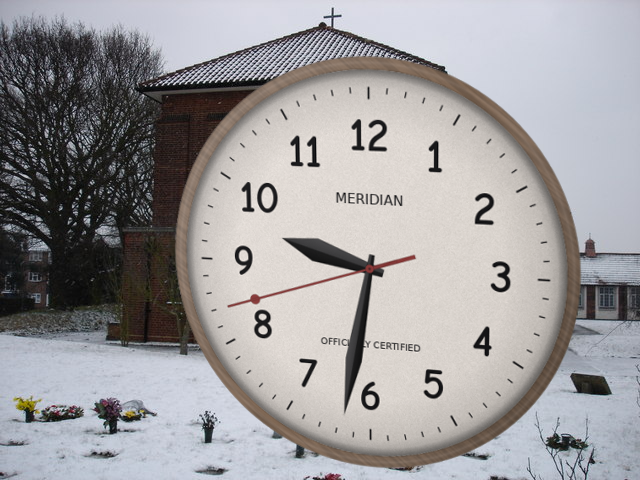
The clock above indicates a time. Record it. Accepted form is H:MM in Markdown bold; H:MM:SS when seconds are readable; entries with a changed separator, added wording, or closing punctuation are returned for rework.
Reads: **9:31:42**
